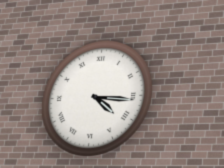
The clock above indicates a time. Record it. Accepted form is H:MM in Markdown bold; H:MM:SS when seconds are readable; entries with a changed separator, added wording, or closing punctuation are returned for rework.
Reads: **4:16**
